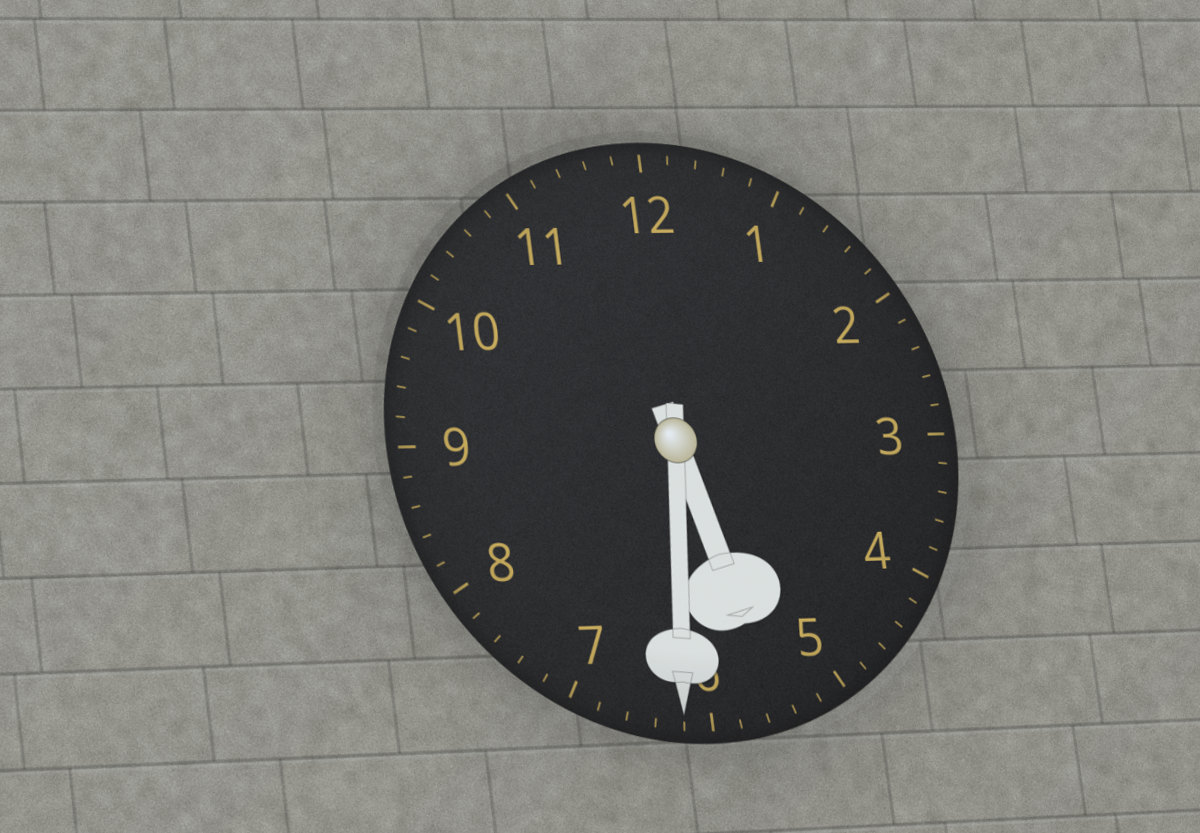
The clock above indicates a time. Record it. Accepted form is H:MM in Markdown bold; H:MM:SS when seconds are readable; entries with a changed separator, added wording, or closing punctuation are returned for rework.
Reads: **5:31**
